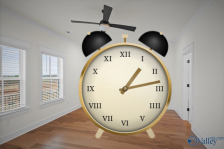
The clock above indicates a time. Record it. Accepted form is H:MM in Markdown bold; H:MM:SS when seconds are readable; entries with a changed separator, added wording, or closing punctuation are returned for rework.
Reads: **1:13**
